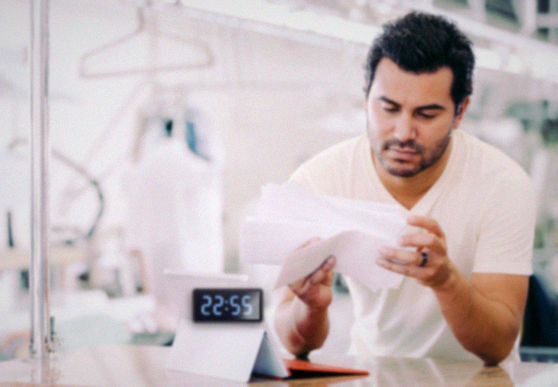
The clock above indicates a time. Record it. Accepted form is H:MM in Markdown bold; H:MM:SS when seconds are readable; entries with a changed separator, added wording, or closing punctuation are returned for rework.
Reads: **22:55**
